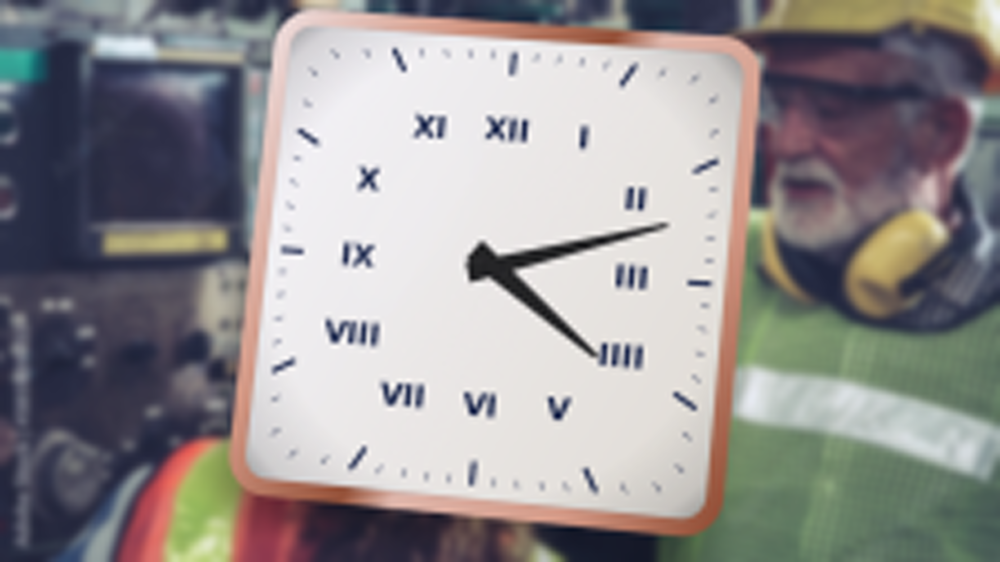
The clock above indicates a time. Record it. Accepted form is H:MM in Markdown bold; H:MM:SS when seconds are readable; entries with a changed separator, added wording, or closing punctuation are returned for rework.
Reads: **4:12**
